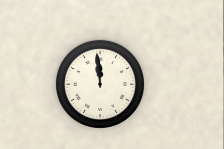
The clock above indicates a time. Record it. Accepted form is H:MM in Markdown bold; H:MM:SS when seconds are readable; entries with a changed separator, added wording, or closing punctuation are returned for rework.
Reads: **11:59**
